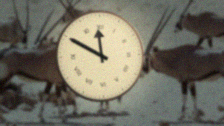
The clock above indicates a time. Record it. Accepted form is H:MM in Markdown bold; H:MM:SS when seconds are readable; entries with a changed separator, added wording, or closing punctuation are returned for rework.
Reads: **11:50**
